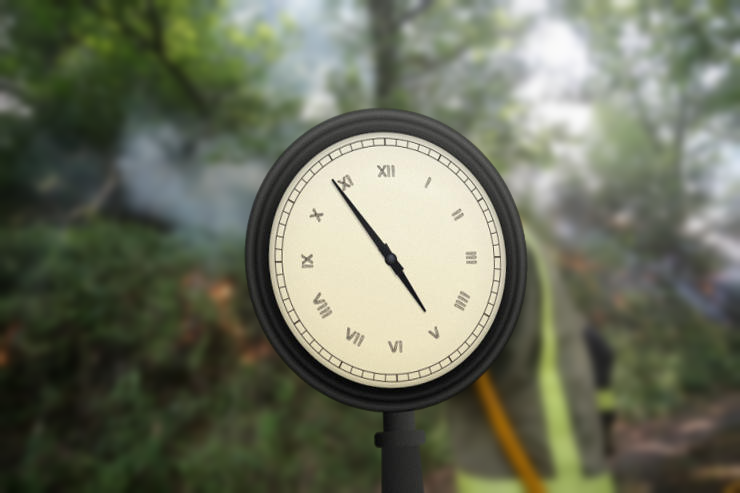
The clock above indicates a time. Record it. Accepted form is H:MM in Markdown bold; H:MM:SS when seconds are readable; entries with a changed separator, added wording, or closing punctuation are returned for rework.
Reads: **4:54**
